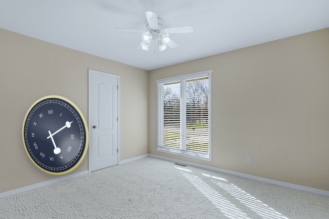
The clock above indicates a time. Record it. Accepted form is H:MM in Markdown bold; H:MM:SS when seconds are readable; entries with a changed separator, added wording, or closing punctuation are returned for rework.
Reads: **5:10**
